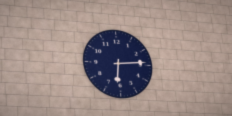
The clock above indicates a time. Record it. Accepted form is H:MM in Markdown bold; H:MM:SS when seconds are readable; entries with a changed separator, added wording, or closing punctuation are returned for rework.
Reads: **6:14**
